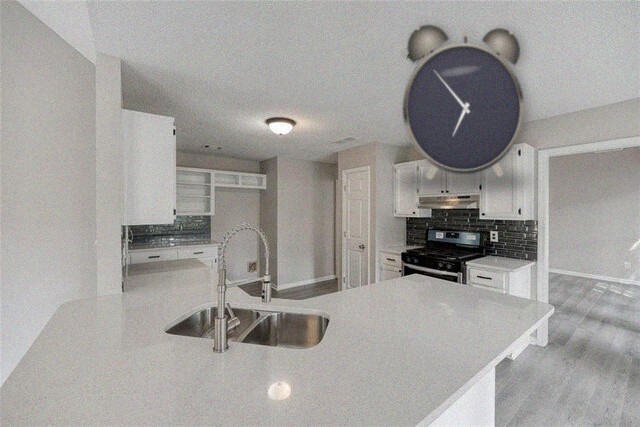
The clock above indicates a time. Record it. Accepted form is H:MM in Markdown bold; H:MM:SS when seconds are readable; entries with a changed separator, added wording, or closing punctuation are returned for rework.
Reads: **6:53**
